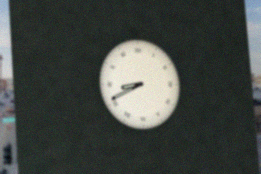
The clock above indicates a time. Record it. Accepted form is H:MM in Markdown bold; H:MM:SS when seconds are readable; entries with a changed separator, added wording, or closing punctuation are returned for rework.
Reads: **8:41**
